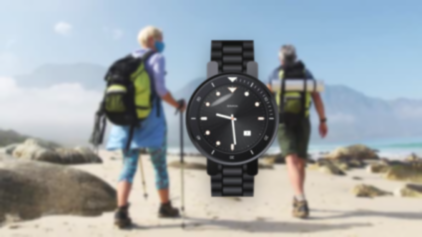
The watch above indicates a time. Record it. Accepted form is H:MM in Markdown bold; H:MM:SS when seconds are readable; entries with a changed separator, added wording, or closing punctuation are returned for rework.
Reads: **9:29**
